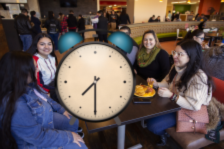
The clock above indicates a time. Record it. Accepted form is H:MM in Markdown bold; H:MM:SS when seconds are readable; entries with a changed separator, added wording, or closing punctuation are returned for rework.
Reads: **7:30**
